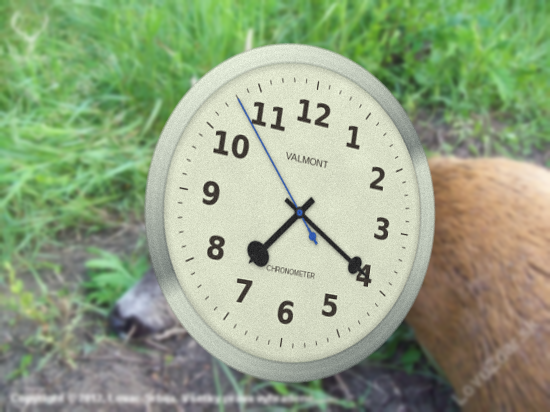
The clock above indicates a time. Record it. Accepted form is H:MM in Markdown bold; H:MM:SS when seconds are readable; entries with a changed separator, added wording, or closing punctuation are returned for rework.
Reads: **7:19:53**
